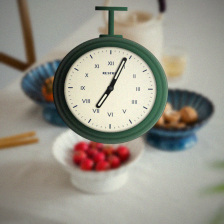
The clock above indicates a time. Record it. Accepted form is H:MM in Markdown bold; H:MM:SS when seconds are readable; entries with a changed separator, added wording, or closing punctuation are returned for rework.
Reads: **7:04**
